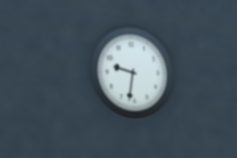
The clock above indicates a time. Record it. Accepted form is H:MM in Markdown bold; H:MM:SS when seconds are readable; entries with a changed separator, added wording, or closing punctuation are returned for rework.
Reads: **9:32**
